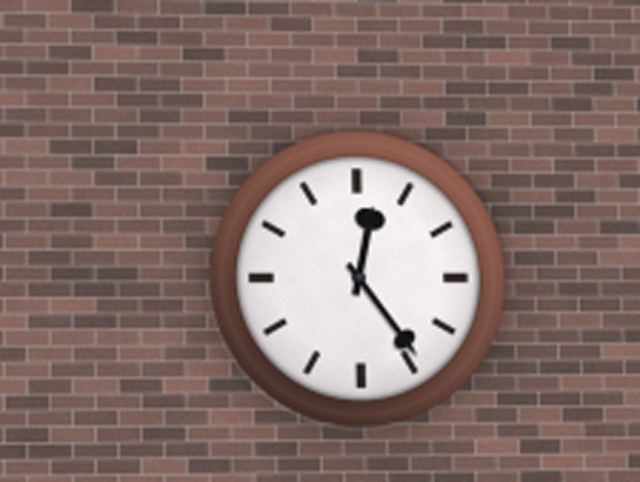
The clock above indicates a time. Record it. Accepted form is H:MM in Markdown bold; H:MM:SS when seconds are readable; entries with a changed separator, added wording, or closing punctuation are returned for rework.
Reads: **12:24**
